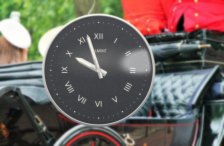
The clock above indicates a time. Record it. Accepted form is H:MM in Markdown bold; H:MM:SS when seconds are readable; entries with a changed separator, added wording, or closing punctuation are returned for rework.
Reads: **9:57**
